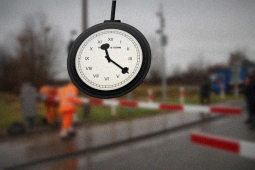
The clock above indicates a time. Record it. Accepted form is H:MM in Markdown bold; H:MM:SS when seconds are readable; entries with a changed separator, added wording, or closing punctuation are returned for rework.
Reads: **11:21**
